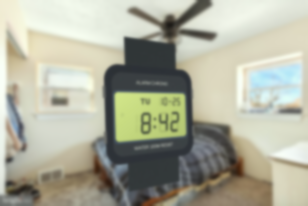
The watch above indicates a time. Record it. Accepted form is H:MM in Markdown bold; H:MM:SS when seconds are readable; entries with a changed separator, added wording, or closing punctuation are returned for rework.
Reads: **8:42**
